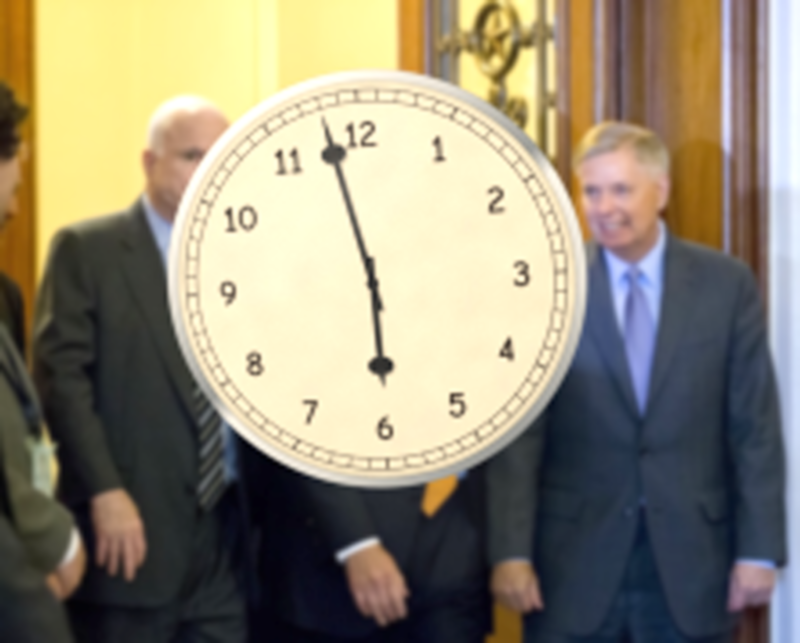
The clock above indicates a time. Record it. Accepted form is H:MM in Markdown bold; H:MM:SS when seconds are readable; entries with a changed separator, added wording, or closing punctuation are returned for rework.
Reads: **5:58**
